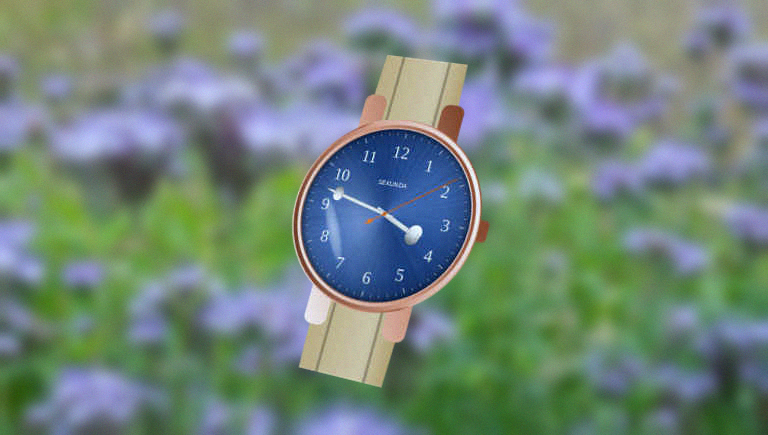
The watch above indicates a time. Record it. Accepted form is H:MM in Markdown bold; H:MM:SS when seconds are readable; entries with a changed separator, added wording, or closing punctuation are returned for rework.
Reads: **3:47:09**
